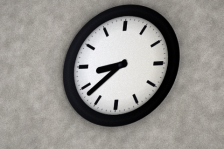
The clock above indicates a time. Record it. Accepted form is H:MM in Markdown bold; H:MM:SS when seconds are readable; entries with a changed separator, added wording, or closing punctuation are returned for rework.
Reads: **8:38**
